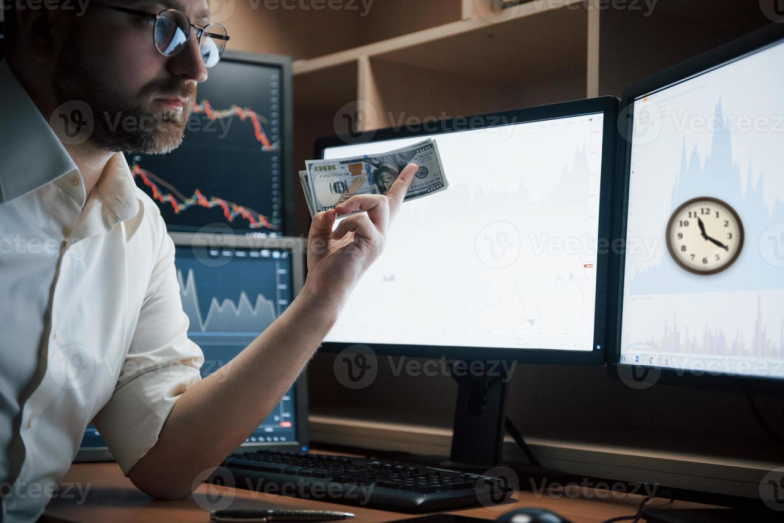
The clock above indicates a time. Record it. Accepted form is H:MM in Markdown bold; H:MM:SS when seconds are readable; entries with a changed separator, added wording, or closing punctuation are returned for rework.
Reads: **11:20**
